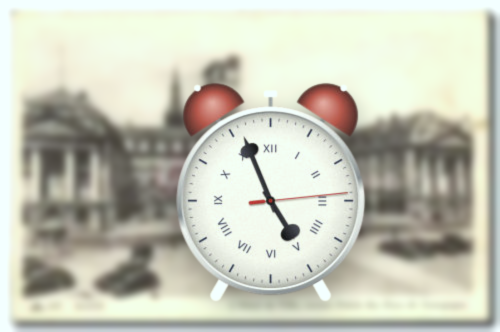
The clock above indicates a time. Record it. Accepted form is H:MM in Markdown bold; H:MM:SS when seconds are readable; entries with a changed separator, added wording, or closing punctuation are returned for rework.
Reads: **4:56:14**
